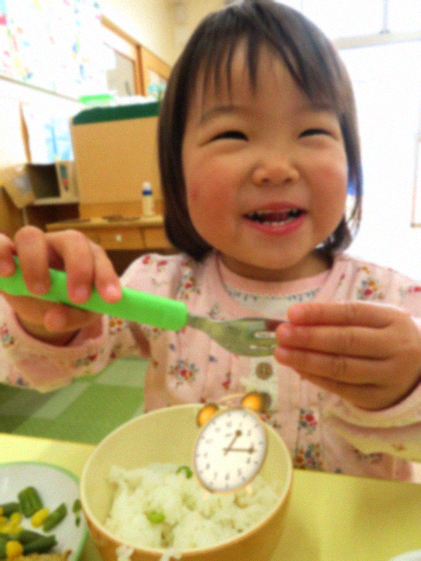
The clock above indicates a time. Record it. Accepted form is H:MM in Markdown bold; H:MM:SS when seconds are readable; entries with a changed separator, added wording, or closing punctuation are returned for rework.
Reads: **1:17**
